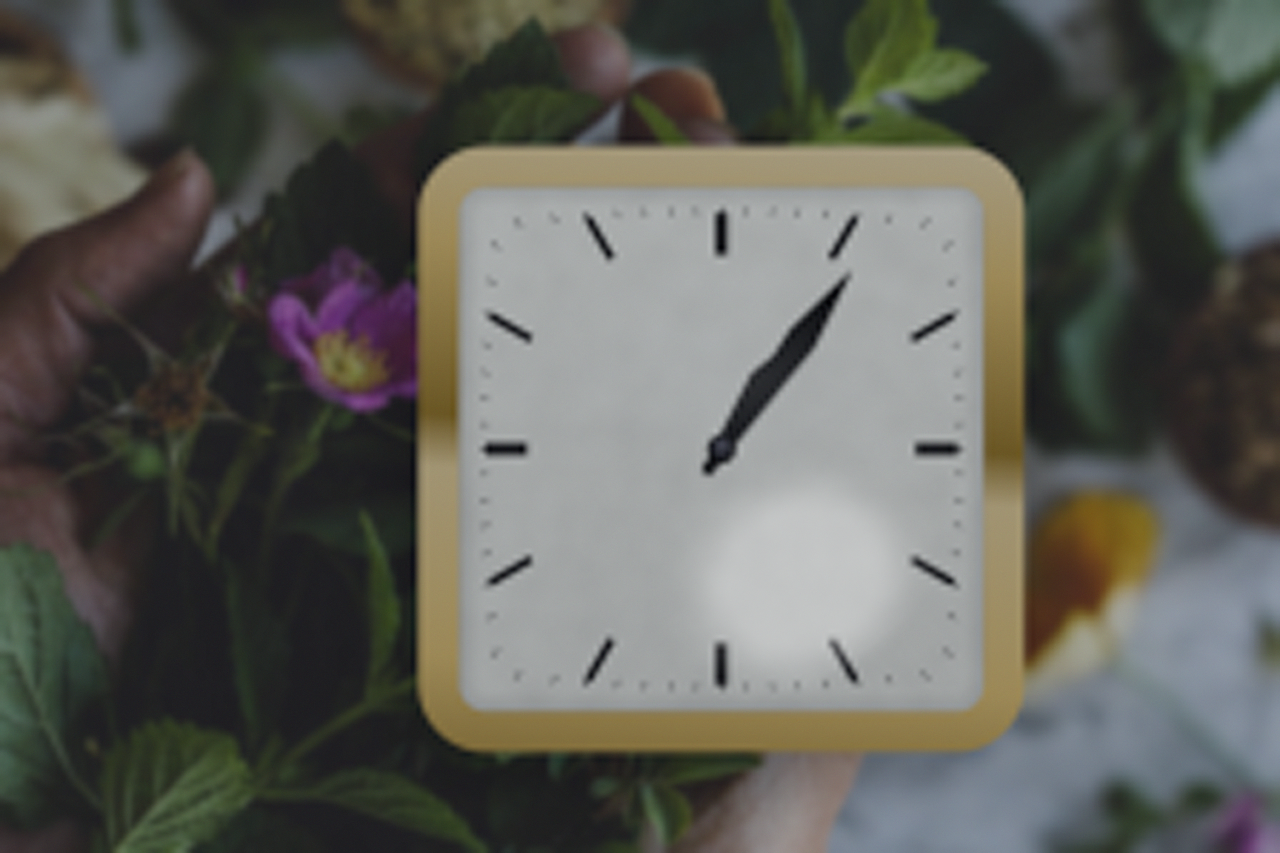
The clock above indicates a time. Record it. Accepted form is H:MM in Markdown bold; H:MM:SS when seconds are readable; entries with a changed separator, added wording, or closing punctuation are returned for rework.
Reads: **1:06**
